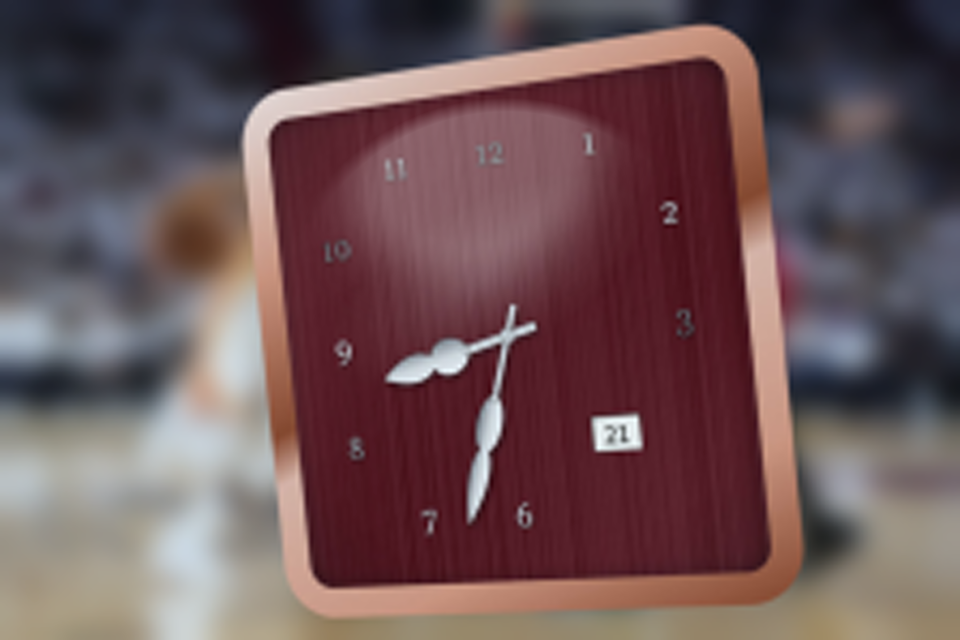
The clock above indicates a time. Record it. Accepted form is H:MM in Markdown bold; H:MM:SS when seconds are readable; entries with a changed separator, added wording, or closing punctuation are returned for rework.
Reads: **8:33**
